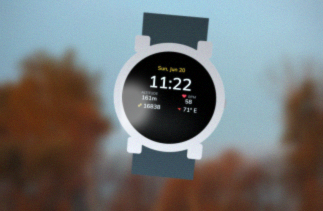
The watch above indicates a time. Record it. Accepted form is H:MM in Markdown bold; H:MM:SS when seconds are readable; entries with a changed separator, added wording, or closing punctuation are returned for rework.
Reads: **11:22**
